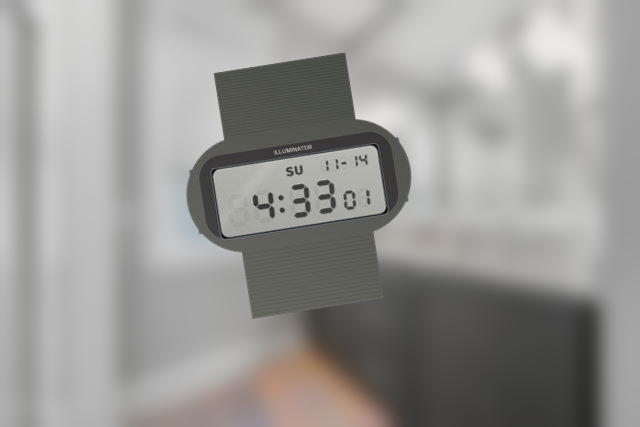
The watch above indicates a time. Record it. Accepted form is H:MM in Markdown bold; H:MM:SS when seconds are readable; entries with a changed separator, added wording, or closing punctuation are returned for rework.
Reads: **4:33:01**
